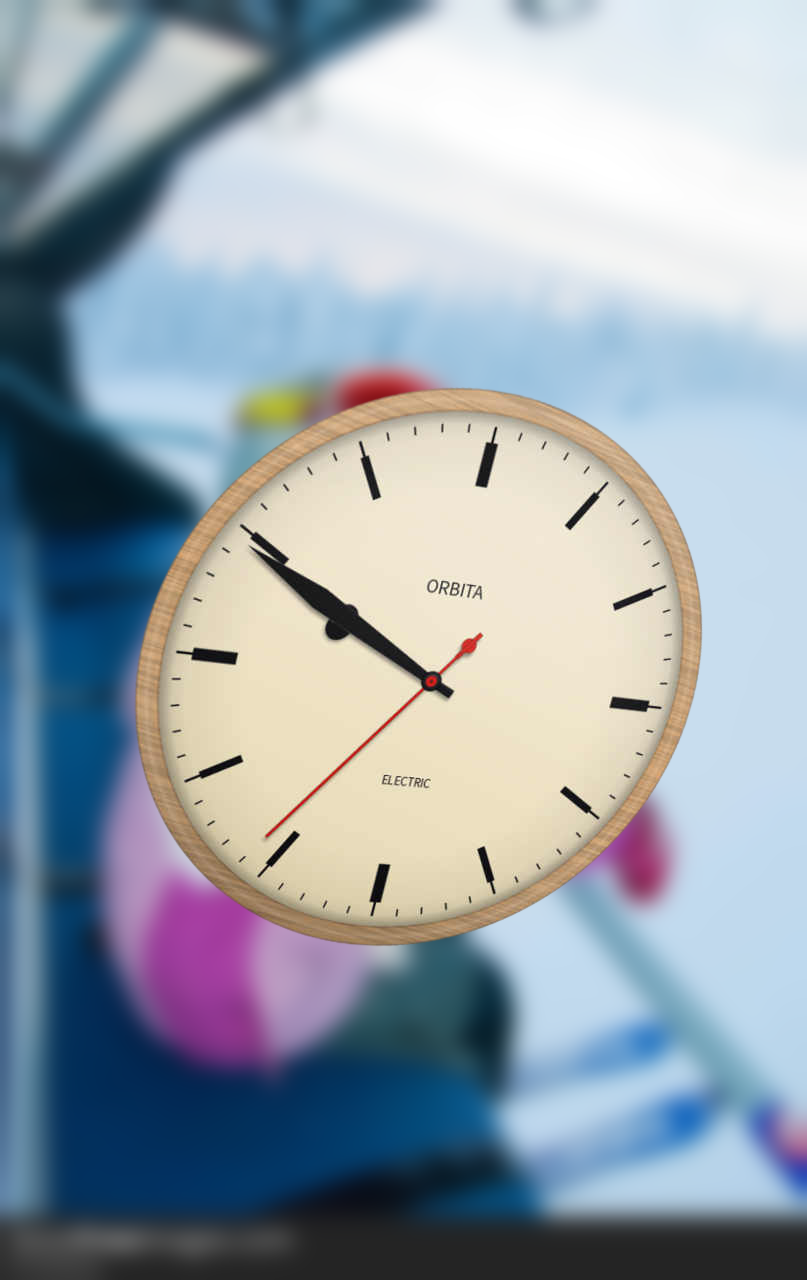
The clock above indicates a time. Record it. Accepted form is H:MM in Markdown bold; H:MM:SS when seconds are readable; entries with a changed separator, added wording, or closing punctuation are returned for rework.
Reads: **9:49:36**
